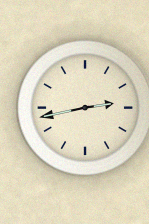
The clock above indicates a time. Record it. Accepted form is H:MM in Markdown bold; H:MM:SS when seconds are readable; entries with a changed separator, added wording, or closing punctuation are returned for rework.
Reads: **2:43**
